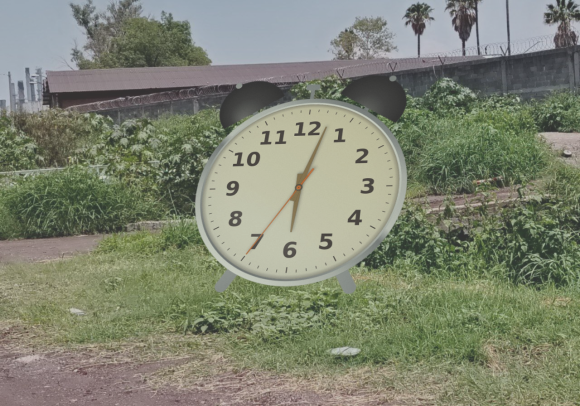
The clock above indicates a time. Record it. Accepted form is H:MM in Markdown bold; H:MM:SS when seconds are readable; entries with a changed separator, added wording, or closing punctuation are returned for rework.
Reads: **6:02:35**
